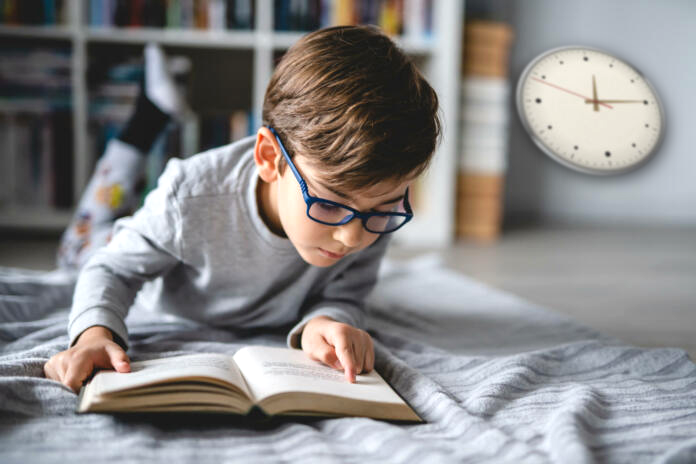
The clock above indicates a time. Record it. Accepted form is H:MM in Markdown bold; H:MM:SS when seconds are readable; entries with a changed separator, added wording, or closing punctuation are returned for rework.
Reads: **12:14:49**
